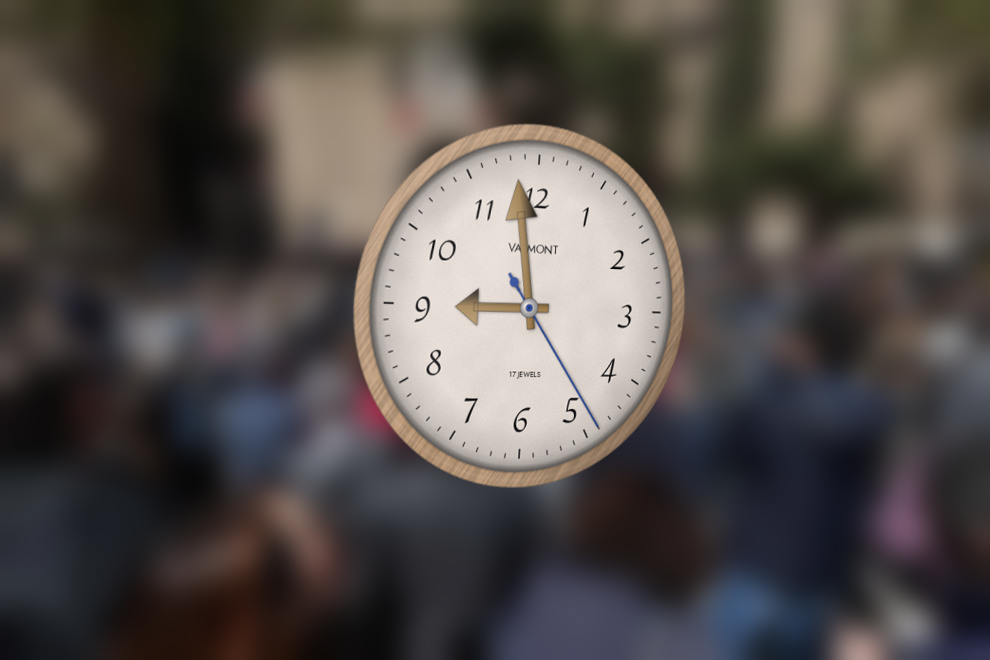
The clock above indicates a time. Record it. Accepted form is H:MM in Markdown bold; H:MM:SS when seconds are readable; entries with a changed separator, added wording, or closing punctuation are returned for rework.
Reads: **8:58:24**
